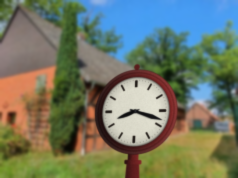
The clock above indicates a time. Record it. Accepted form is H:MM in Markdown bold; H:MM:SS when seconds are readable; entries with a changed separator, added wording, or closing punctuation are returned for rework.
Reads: **8:18**
